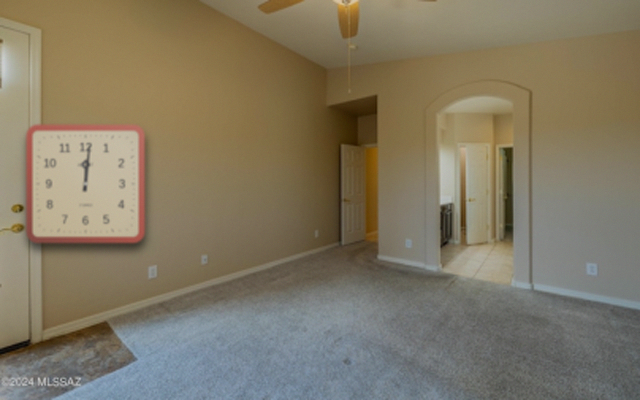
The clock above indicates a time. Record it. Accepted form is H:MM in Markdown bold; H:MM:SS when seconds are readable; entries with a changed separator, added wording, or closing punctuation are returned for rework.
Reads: **12:01**
